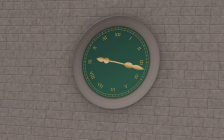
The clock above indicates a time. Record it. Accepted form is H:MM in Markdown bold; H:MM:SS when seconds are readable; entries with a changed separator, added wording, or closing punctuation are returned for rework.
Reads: **9:17**
